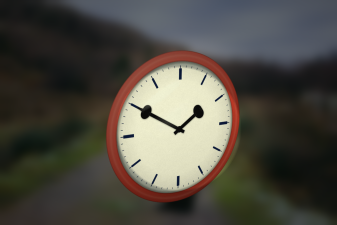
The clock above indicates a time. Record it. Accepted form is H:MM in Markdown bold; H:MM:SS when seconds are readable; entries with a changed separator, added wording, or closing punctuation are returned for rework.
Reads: **1:50**
